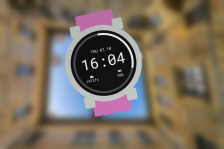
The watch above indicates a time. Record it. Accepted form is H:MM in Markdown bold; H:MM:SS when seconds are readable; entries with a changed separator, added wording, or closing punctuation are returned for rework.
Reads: **16:04**
